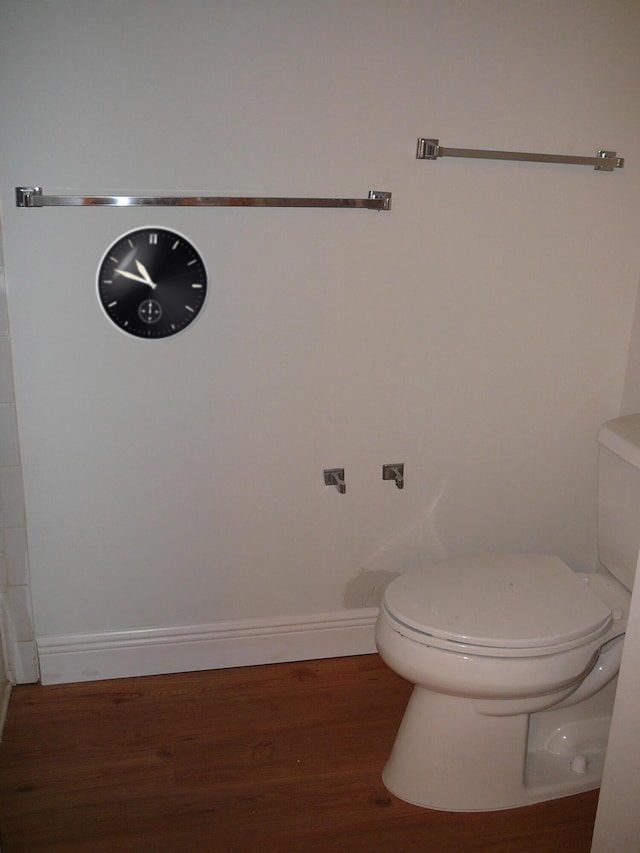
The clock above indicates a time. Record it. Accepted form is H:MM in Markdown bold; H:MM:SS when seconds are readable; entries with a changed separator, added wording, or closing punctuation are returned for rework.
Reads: **10:48**
